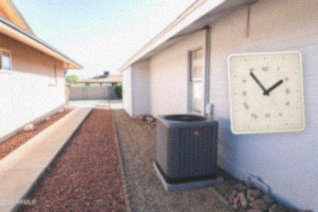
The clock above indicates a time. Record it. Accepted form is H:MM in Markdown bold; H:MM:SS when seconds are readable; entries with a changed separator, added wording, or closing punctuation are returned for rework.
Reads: **1:54**
